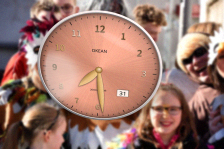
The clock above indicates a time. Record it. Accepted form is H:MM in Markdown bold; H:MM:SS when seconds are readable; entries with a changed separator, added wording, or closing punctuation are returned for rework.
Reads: **7:29**
